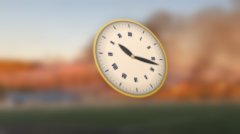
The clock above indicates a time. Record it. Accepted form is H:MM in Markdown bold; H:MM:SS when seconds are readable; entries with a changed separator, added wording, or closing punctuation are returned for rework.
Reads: **10:17**
